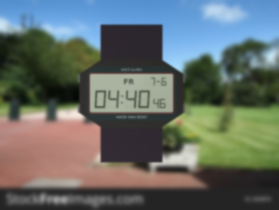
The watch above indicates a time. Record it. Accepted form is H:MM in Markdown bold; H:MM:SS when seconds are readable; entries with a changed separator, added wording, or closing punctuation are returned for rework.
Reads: **4:40**
